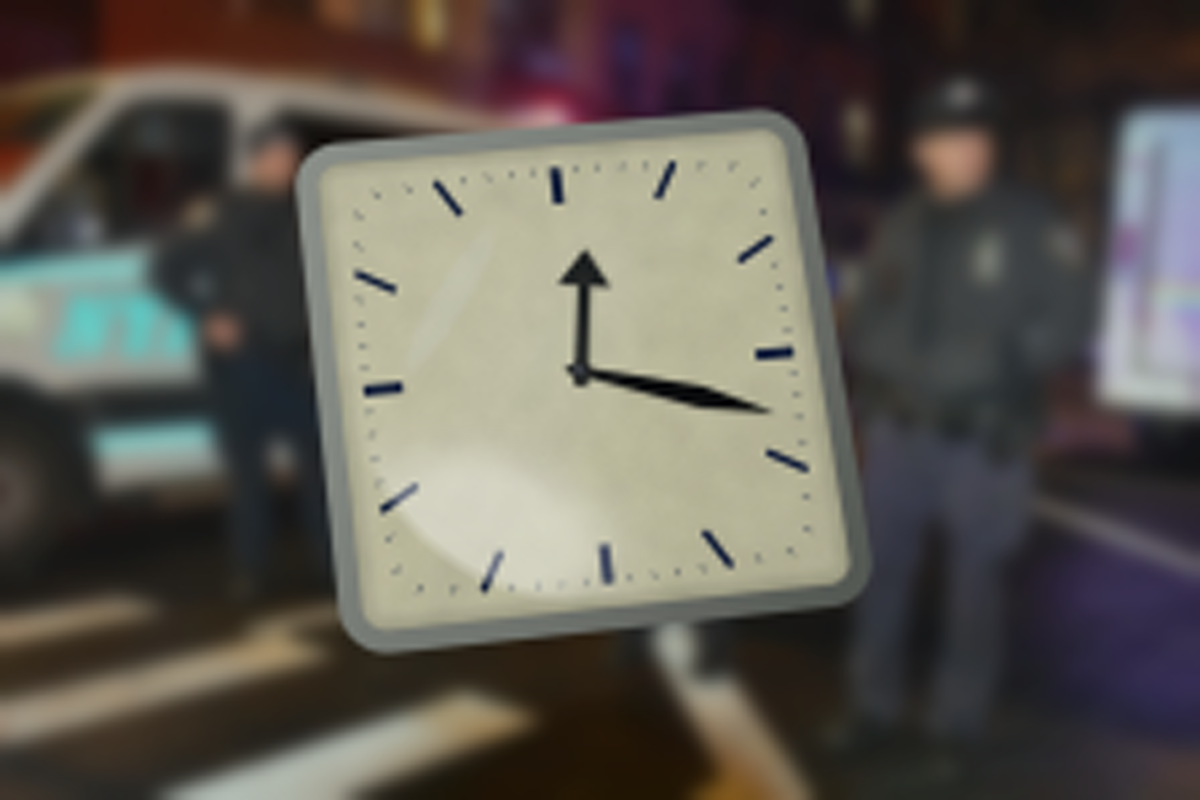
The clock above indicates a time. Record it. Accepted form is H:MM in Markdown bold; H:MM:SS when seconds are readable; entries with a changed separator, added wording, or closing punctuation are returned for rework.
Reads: **12:18**
